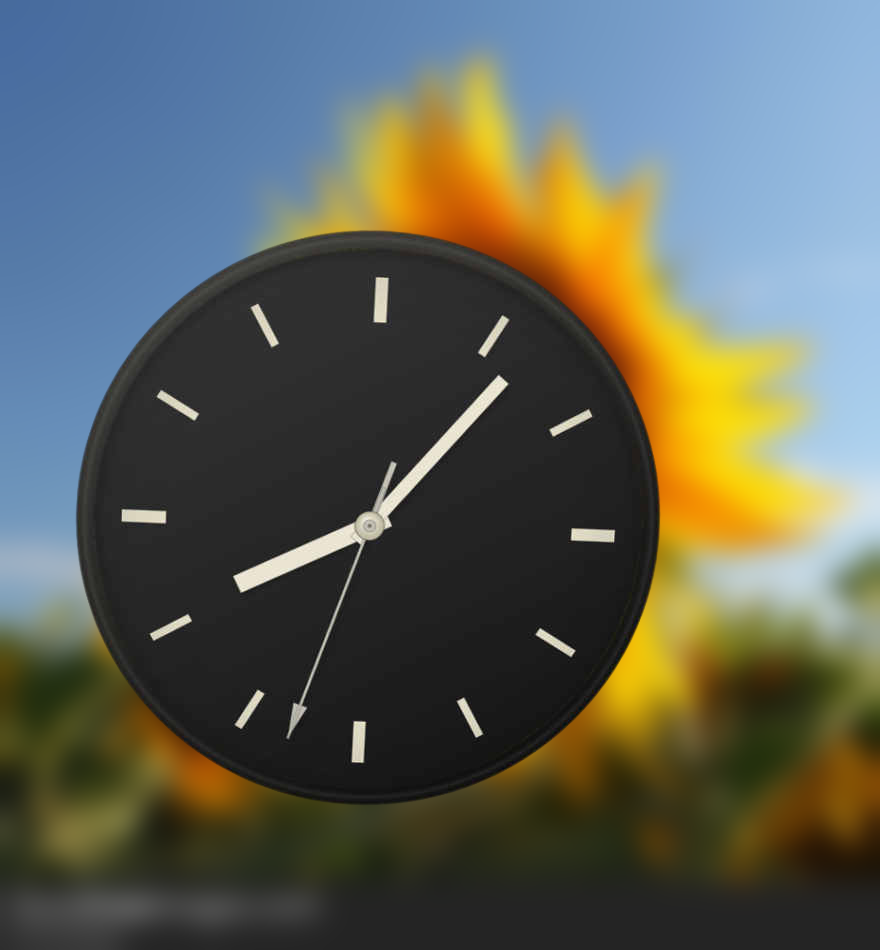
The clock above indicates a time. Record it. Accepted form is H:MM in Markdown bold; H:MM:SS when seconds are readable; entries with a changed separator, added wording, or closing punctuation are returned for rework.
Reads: **8:06:33**
